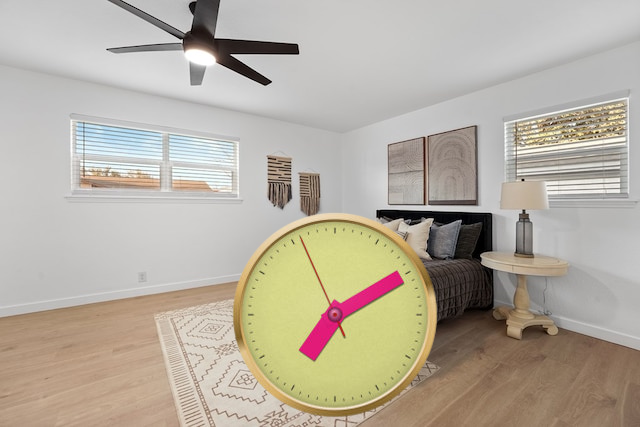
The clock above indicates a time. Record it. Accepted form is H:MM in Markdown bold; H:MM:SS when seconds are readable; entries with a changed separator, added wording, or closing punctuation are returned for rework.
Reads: **7:09:56**
